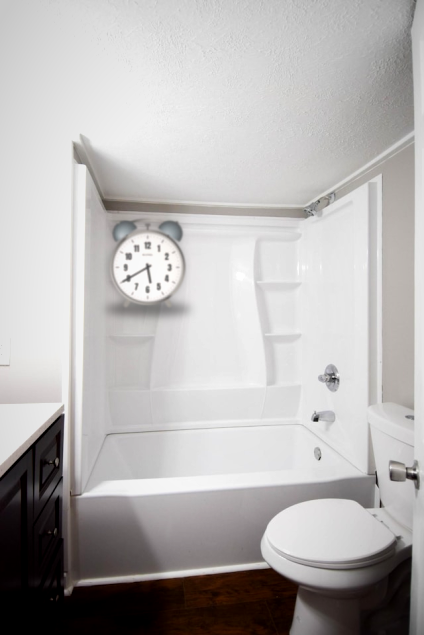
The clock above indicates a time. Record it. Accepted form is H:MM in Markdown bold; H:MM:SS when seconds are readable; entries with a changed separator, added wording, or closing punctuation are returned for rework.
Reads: **5:40**
